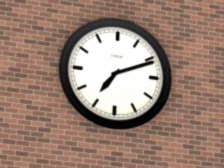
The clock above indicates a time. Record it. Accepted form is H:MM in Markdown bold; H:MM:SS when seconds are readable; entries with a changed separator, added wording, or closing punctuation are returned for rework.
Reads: **7:11**
